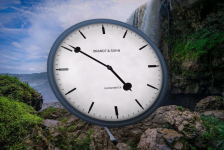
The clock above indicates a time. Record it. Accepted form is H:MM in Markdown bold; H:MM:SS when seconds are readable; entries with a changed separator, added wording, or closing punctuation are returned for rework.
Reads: **4:51**
